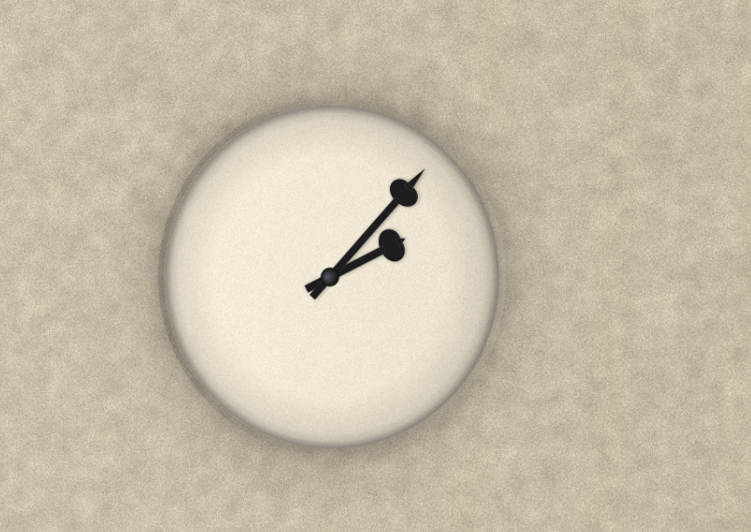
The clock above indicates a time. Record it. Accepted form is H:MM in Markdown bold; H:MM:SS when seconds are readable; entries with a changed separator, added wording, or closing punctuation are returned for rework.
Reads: **2:07**
